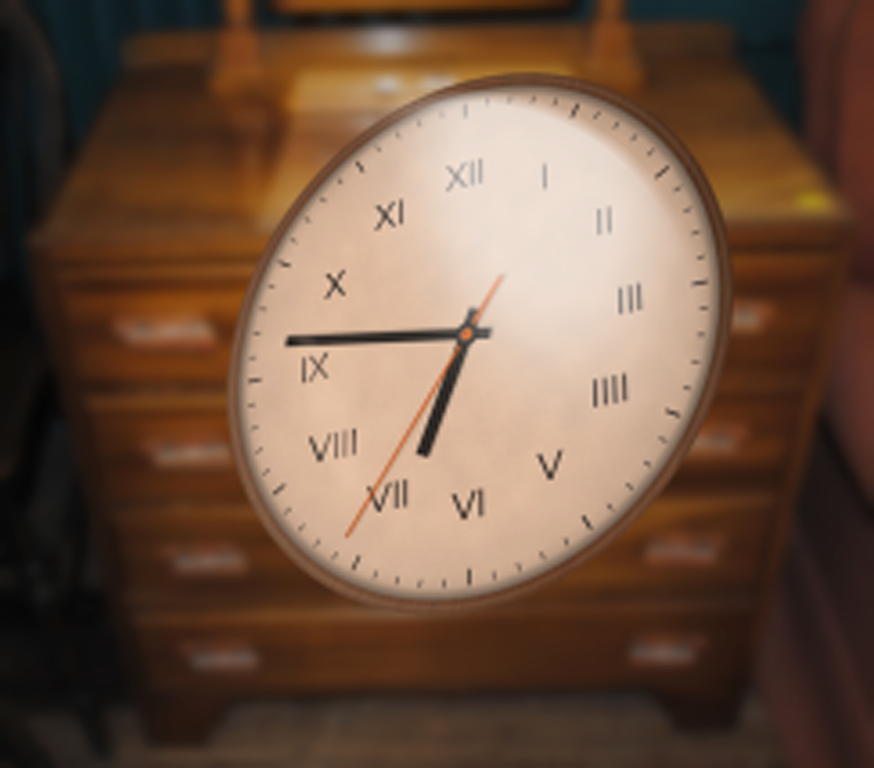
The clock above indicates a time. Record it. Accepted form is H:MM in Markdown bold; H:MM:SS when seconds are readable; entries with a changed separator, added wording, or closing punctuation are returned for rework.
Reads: **6:46:36**
